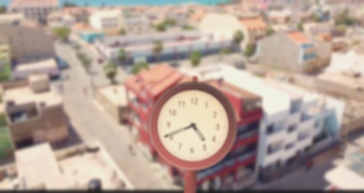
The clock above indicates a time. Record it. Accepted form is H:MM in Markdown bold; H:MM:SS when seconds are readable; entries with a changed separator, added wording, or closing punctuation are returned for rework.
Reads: **4:41**
